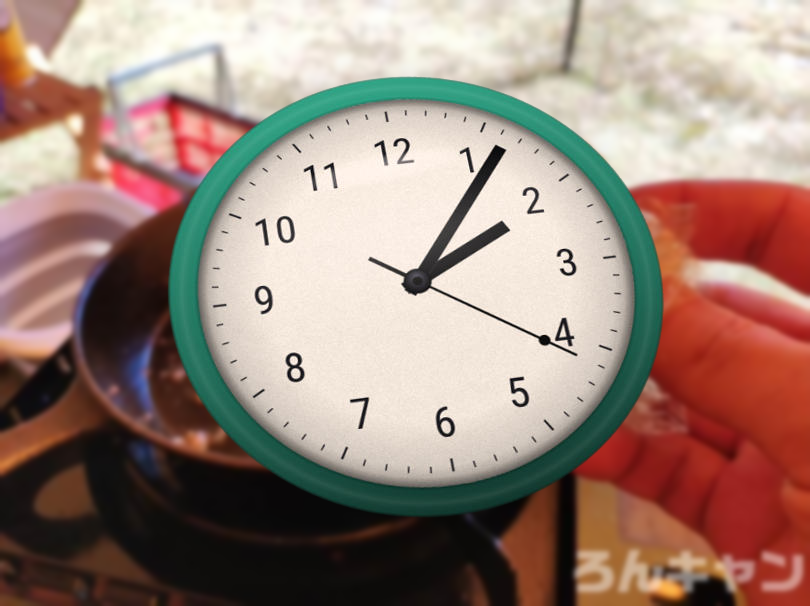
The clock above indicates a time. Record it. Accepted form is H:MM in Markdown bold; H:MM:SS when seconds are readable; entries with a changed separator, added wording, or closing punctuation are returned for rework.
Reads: **2:06:21**
